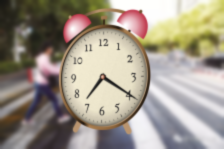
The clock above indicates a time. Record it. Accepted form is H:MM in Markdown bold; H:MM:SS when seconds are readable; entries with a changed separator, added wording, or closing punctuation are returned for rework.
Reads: **7:20**
